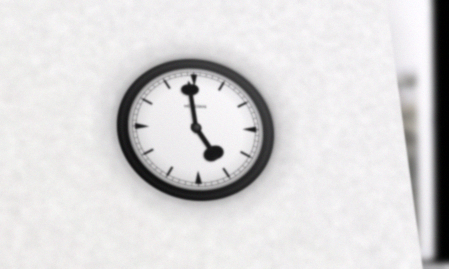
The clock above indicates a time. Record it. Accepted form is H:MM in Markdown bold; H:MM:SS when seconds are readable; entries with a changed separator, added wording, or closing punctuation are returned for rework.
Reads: **4:59**
